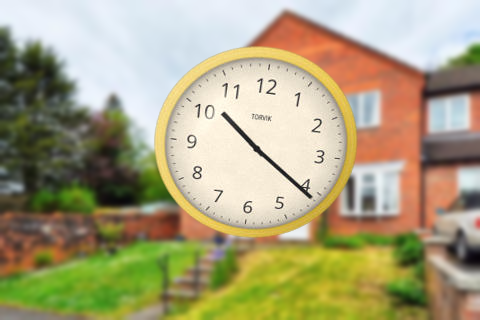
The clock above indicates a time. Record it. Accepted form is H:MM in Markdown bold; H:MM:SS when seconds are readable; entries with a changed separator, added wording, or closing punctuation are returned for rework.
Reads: **10:21**
